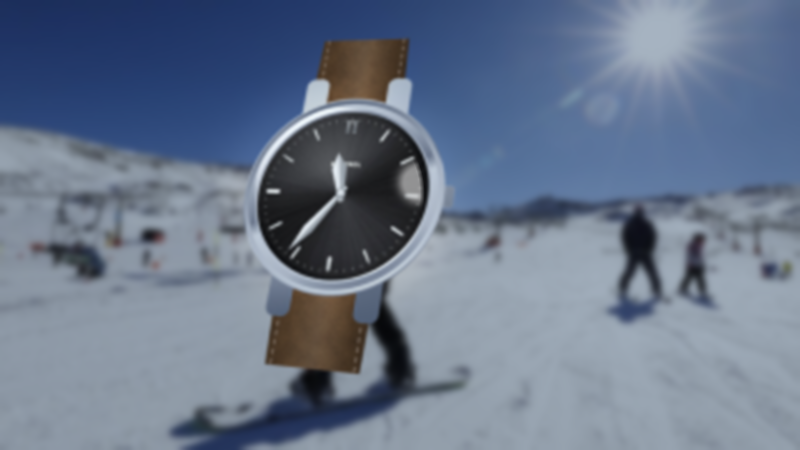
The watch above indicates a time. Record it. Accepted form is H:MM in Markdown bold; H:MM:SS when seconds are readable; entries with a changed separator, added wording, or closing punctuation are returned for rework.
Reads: **11:36**
